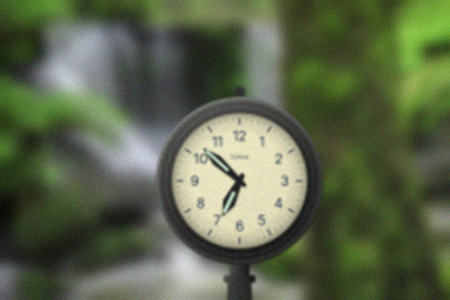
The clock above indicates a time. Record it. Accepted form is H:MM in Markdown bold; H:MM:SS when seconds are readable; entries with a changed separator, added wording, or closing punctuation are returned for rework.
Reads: **6:52**
